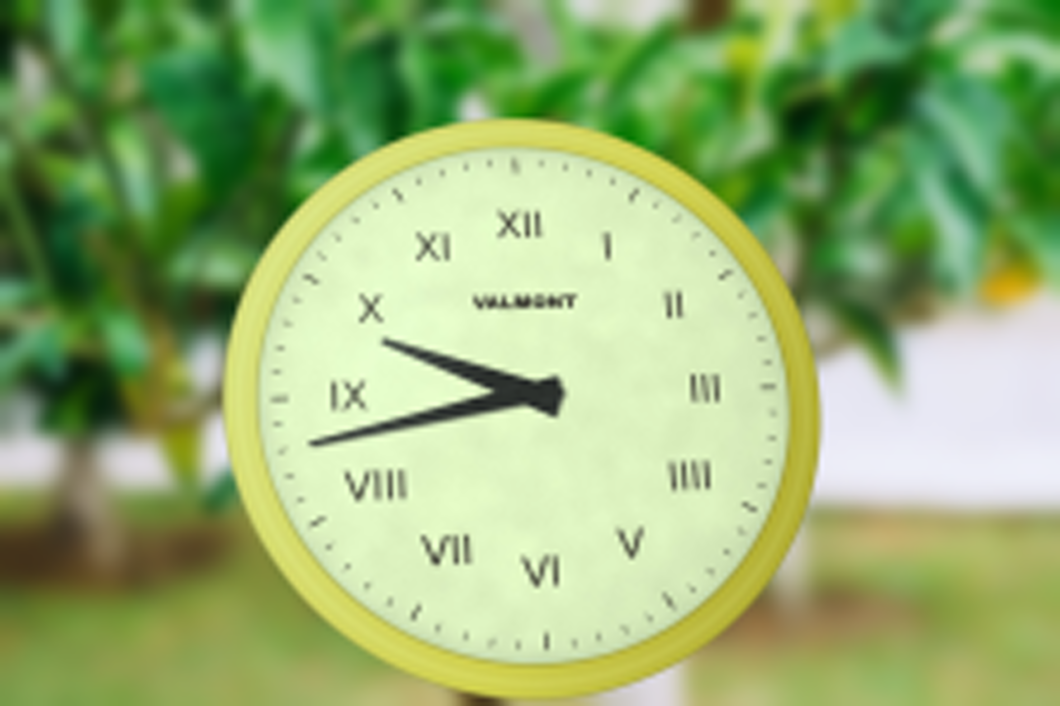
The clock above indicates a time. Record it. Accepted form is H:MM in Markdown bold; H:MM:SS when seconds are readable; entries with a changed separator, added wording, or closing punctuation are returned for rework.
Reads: **9:43**
